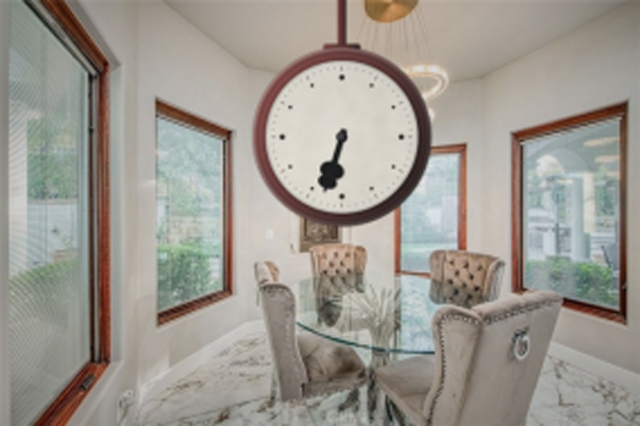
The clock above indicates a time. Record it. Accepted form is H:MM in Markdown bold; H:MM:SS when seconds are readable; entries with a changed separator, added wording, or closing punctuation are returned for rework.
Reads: **6:33**
